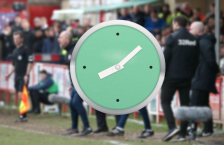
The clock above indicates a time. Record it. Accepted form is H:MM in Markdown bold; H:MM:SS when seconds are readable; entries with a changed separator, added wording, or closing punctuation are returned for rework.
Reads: **8:08**
